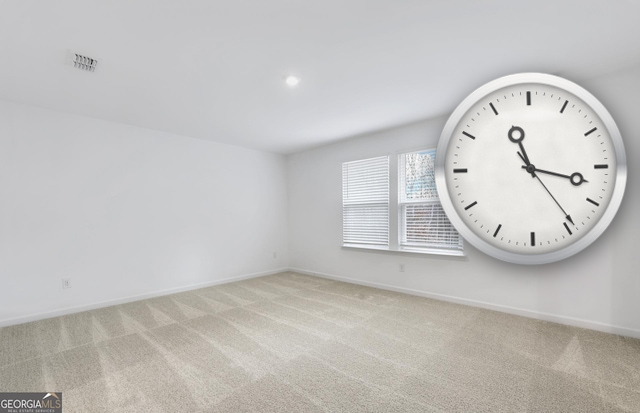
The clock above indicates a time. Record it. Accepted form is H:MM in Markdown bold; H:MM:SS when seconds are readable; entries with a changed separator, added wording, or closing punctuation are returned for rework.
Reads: **11:17:24**
